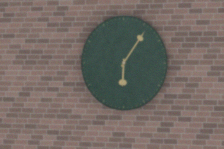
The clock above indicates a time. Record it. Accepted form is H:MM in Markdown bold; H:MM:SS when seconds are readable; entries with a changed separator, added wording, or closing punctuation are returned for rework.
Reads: **6:06**
